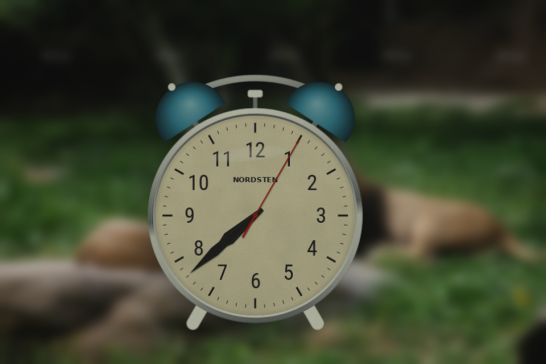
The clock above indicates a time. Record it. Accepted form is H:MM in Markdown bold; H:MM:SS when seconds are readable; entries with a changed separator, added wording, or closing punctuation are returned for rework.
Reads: **7:38:05**
